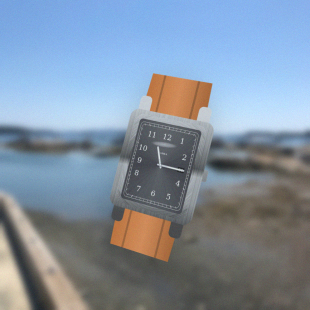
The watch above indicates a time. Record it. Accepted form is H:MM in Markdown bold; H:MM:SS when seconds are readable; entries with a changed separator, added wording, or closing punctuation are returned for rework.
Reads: **11:15**
